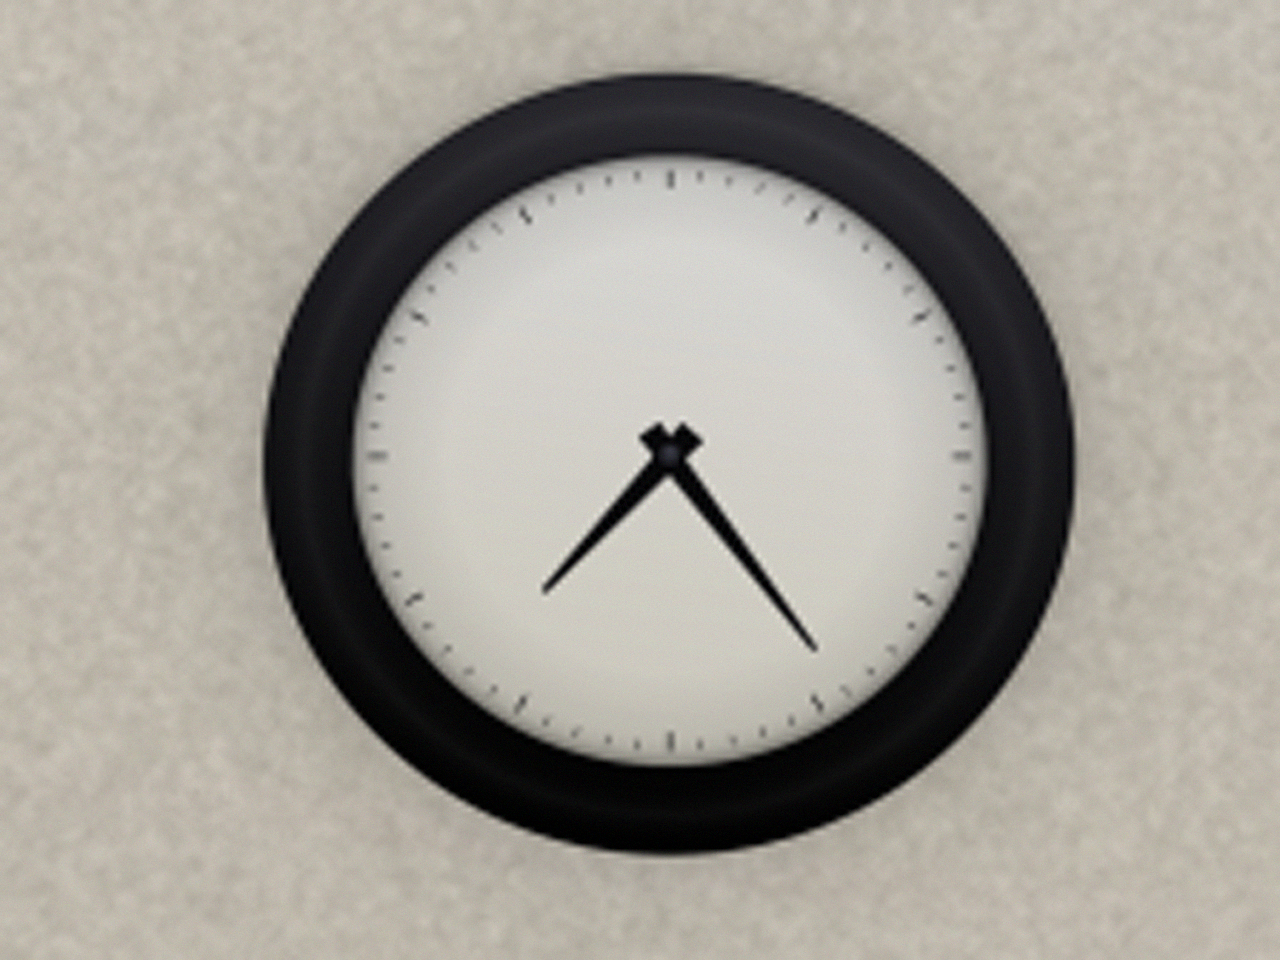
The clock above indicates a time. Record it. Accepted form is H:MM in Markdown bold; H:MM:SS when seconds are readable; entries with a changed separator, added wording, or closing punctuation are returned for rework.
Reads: **7:24**
